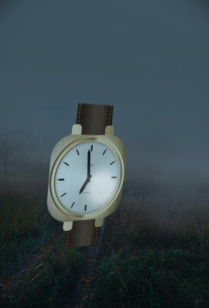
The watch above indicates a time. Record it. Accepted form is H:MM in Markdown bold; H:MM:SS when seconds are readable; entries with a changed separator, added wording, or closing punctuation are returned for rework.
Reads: **6:59**
